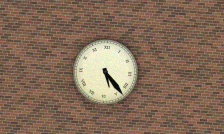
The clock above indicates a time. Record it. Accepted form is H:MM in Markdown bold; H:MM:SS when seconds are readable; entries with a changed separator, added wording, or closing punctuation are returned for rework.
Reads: **5:23**
